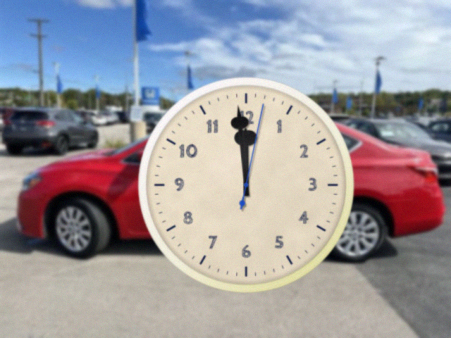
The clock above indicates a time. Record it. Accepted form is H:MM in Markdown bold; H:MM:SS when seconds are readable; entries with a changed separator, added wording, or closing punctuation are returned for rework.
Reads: **11:59:02**
